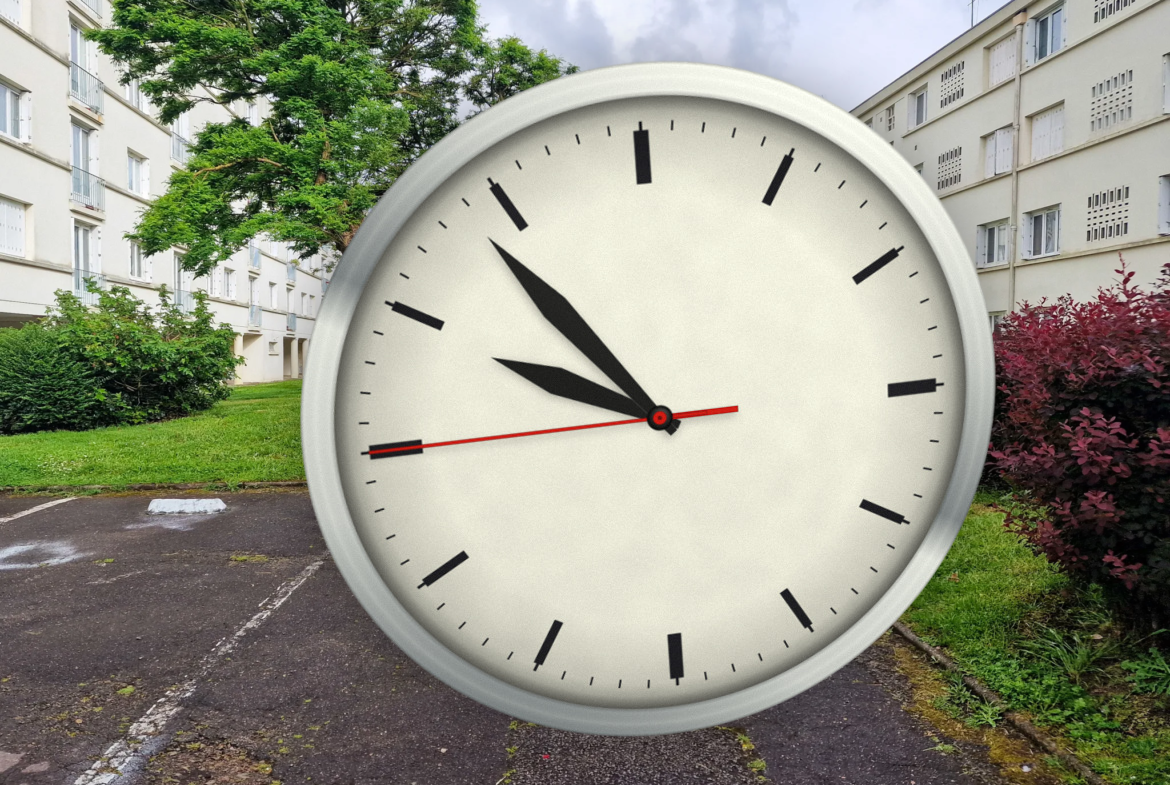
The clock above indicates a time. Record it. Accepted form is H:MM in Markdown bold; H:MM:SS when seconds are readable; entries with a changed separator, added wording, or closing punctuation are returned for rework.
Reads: **9:53:45**
